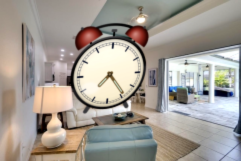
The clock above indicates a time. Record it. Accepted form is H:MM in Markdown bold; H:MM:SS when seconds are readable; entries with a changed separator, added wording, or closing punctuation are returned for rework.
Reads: **7:24**
